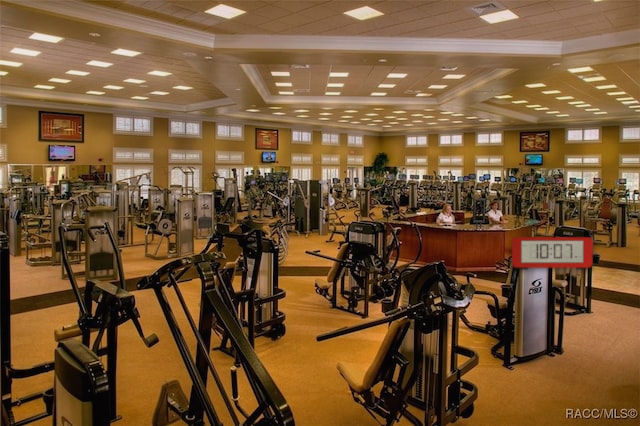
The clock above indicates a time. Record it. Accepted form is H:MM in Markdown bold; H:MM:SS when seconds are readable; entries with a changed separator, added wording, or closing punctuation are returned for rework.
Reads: **10:07**
